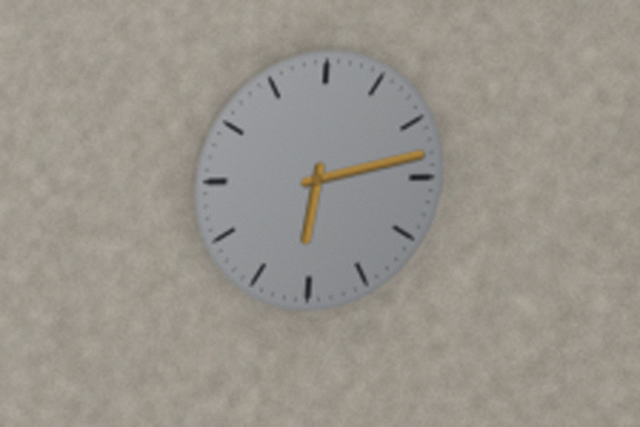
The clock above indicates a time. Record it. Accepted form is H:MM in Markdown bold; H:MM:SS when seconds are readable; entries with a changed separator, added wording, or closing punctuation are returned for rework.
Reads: **6:13**
